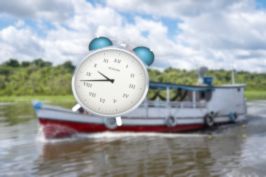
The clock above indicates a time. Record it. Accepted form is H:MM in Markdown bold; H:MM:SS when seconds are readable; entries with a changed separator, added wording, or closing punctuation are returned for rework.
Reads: **9:42**
